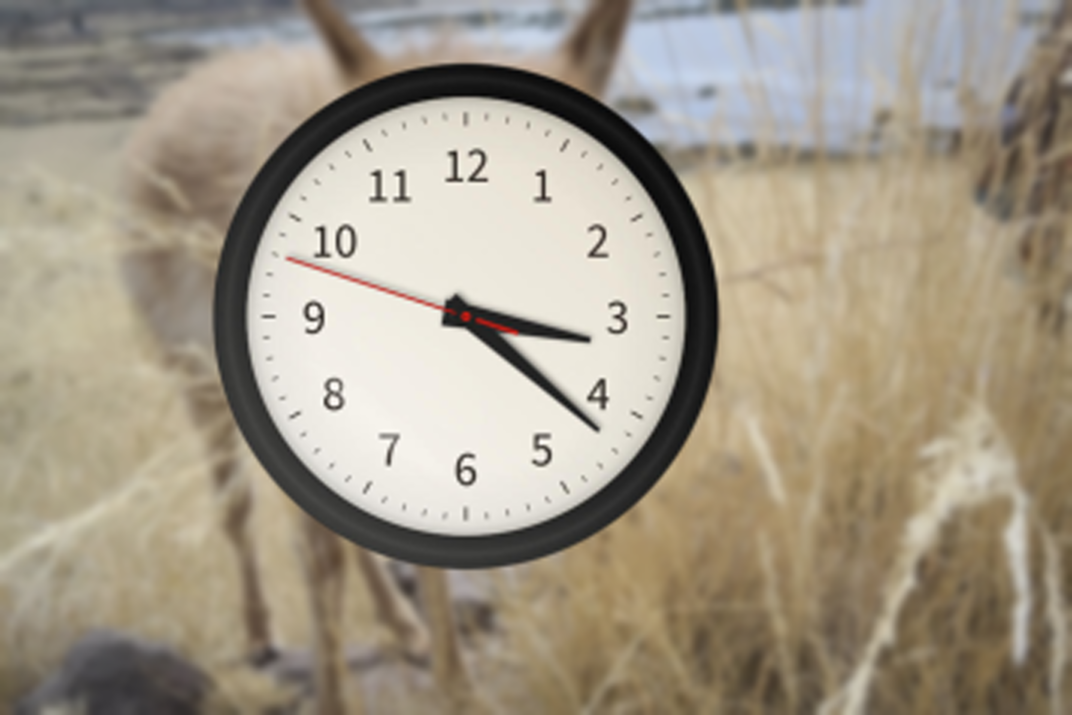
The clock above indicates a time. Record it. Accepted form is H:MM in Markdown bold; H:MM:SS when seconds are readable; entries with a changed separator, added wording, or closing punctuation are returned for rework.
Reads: **3:21:48**
